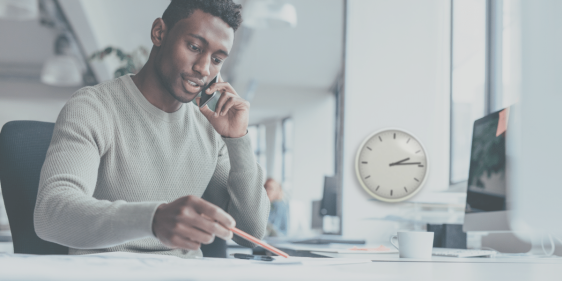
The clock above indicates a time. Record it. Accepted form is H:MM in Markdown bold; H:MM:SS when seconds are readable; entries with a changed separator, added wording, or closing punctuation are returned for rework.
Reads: **2:14**
